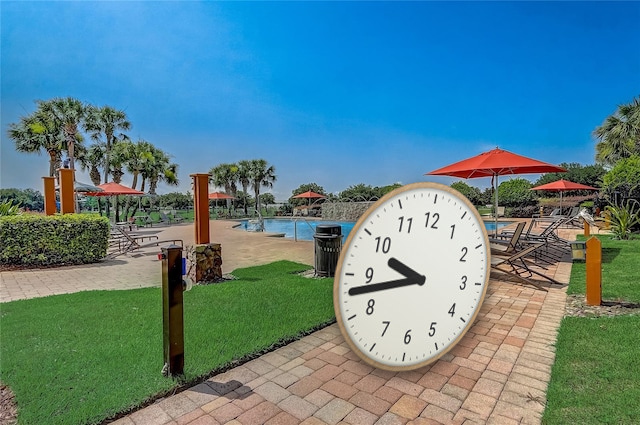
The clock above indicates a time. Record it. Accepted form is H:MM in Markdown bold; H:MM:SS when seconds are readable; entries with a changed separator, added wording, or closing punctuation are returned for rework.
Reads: **9:43**
